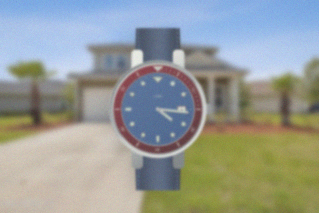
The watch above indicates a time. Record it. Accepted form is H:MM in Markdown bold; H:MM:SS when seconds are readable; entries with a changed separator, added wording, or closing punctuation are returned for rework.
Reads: **4:16**
